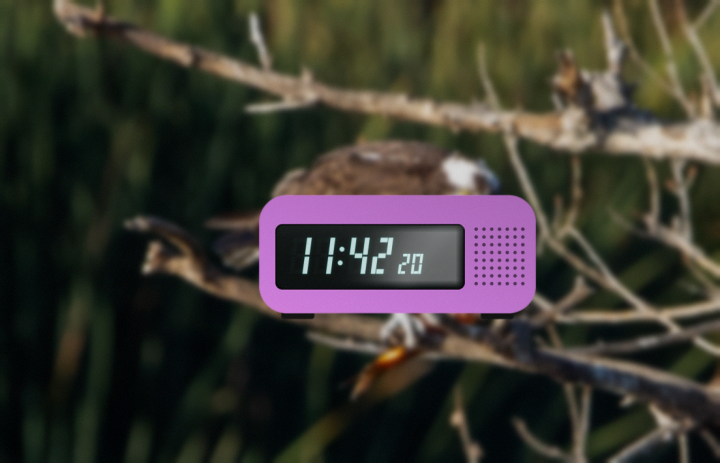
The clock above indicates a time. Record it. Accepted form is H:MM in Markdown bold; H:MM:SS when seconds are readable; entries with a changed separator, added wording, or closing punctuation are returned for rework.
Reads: **11:42:20**
